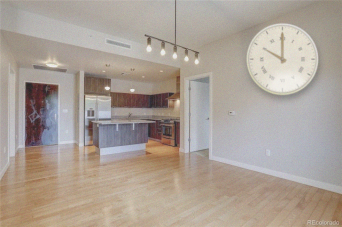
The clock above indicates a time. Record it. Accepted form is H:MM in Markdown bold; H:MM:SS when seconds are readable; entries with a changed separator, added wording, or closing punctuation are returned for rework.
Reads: **10:00**
